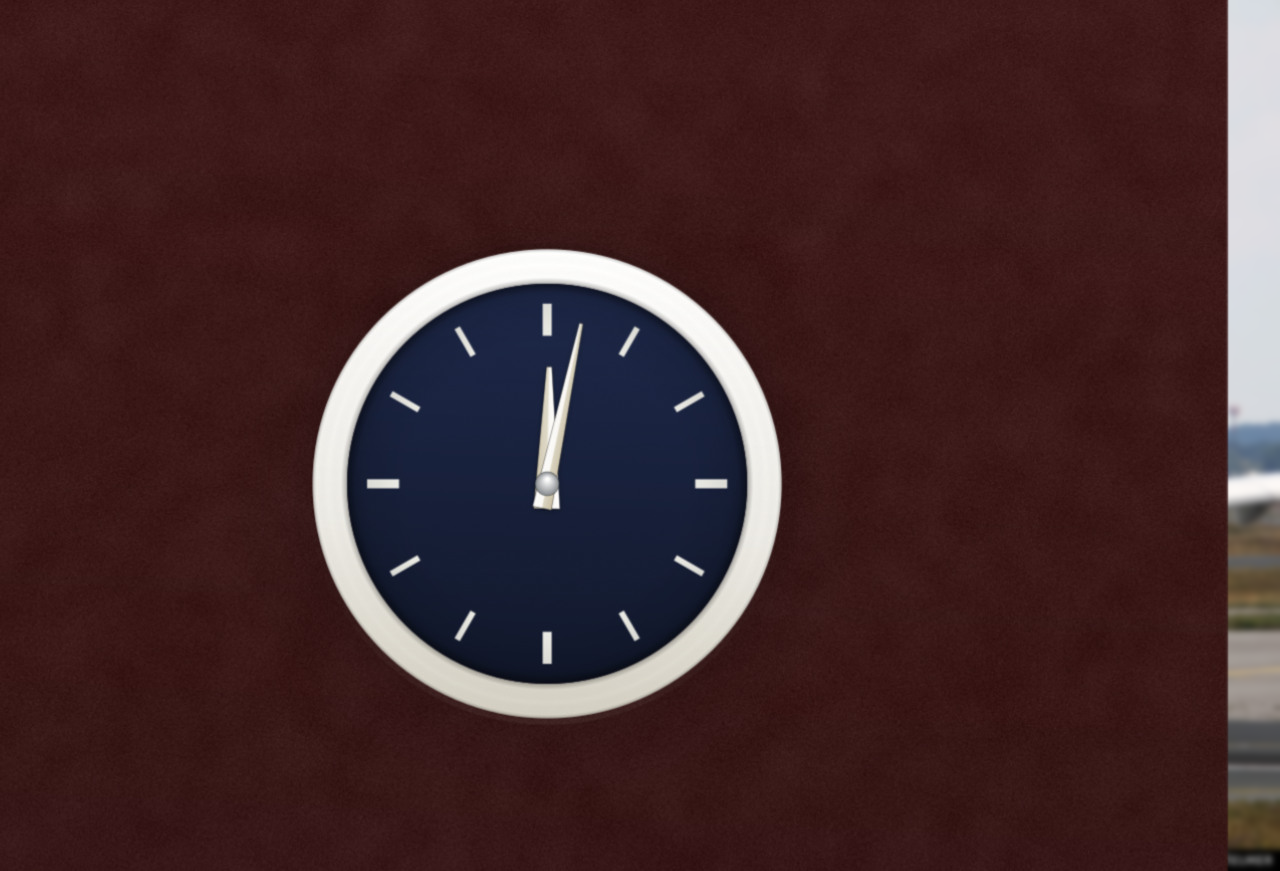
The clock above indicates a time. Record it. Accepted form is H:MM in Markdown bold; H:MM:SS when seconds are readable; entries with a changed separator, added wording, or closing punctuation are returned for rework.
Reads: **12:02**
